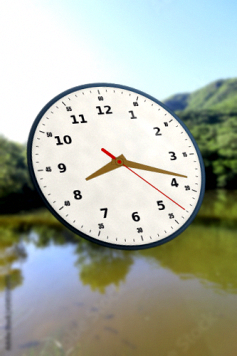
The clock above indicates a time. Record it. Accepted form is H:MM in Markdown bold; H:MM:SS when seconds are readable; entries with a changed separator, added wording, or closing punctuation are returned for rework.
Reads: **8:18:23**
